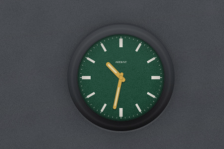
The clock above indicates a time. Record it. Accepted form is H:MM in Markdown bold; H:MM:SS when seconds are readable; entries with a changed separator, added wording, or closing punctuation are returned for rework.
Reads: **10:32**
